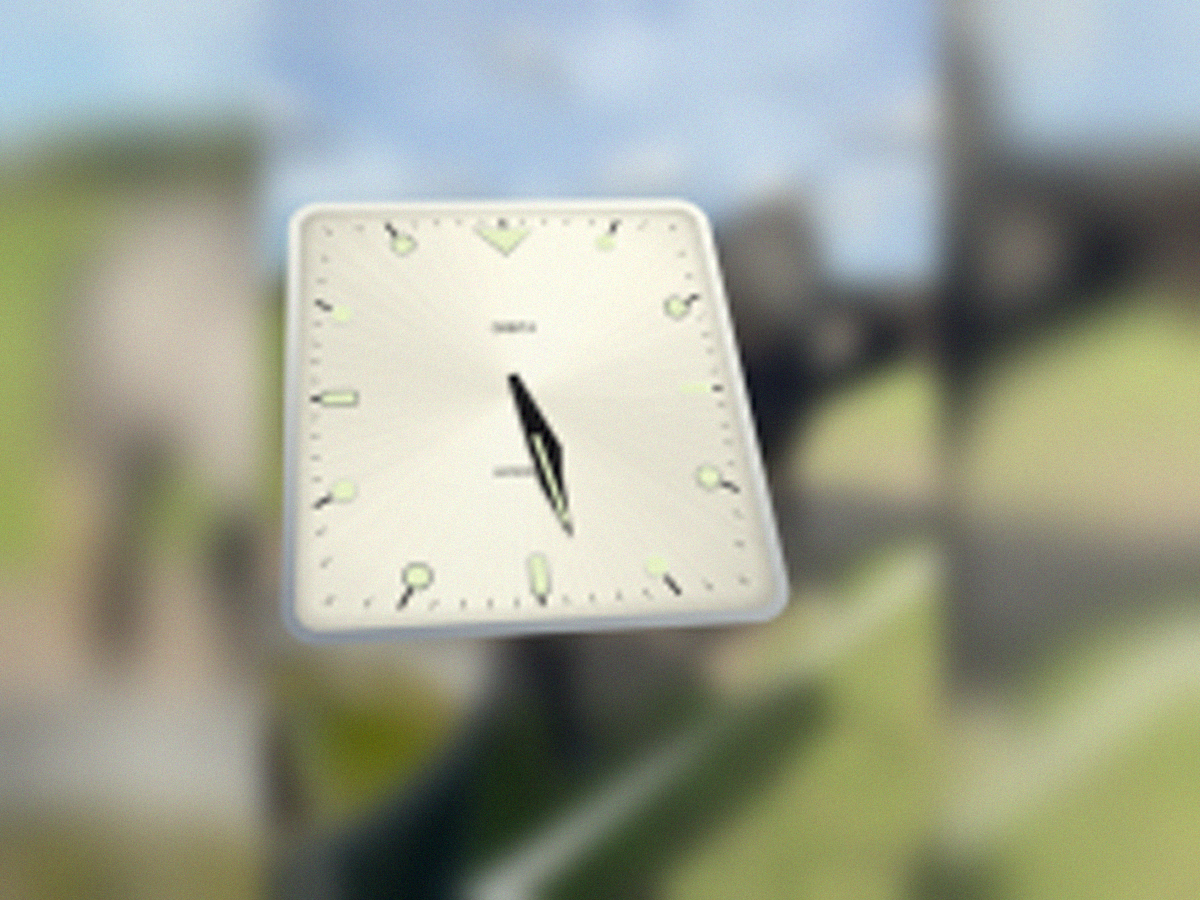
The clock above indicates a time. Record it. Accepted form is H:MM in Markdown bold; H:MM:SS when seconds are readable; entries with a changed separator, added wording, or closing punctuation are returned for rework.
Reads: **5:28**
